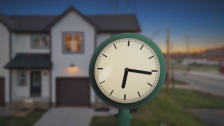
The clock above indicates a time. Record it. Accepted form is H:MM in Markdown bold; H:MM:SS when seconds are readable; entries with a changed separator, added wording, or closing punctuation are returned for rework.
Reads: **6:16**
